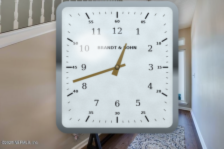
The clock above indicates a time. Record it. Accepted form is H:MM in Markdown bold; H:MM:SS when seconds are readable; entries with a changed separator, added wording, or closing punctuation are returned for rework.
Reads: **12:42**
